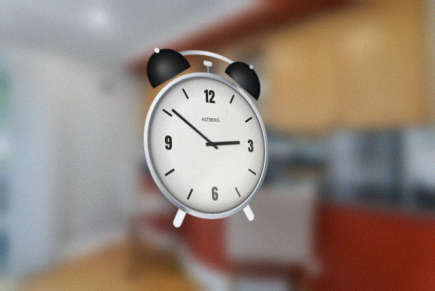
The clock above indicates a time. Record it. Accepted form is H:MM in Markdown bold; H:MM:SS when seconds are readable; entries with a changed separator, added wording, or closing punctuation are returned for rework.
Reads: **2:51**
